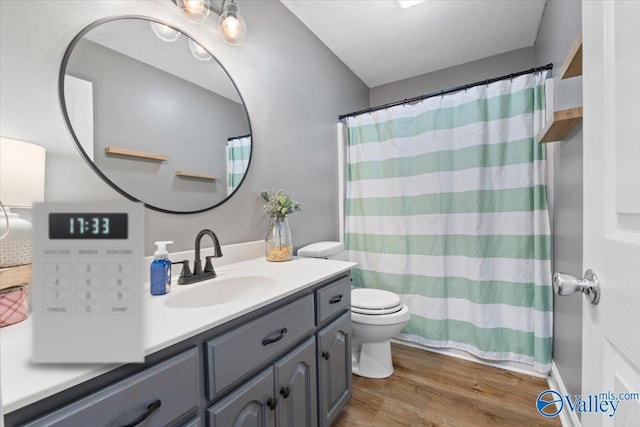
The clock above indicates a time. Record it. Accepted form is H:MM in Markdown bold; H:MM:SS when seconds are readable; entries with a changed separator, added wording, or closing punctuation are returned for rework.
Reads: **17:33**
